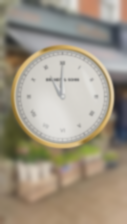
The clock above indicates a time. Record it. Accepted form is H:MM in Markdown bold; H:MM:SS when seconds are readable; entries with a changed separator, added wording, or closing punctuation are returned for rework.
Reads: **11:00**
